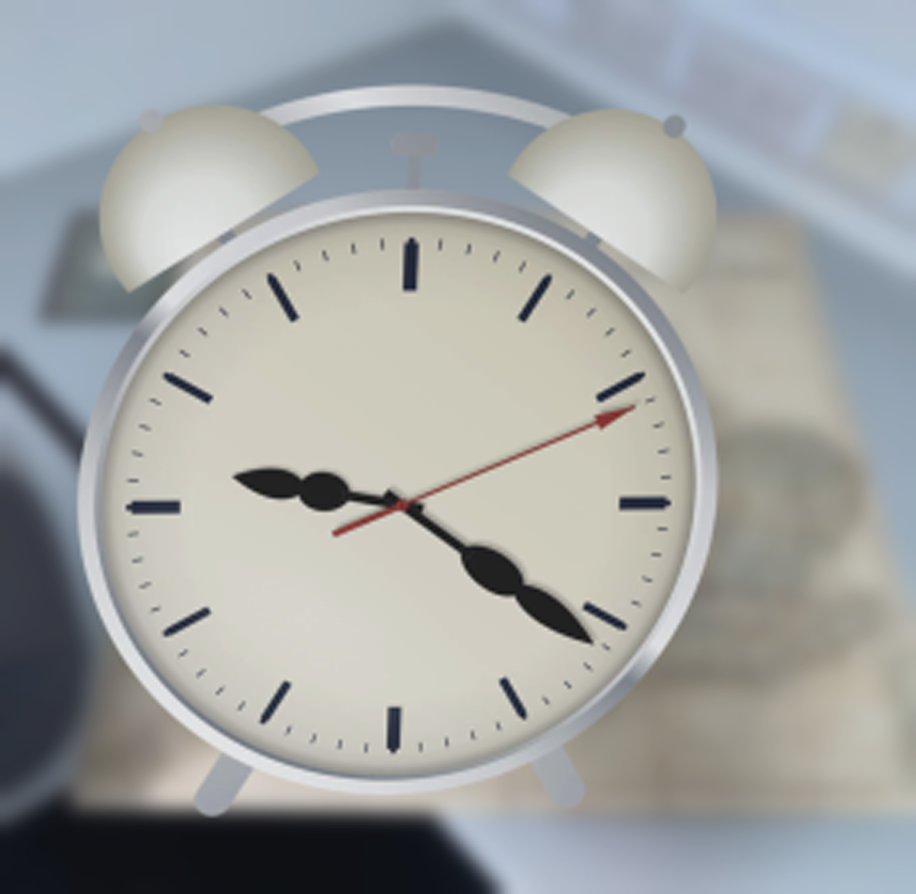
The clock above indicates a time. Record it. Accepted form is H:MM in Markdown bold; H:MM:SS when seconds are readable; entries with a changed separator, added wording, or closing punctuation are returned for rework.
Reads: **9:21:11**
